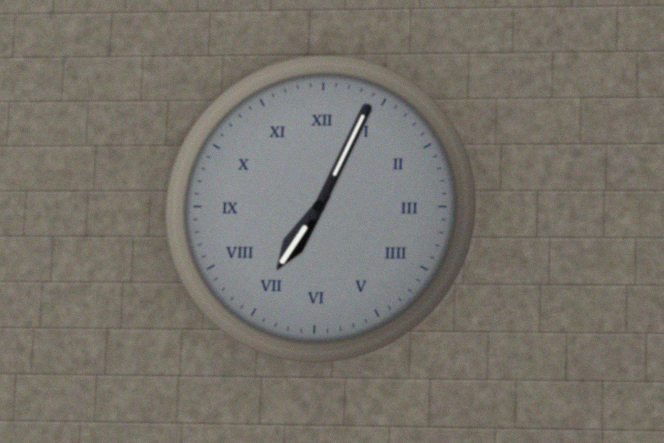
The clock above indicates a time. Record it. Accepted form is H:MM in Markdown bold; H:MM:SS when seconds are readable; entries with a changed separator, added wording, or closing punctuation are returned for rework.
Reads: **7:04**
